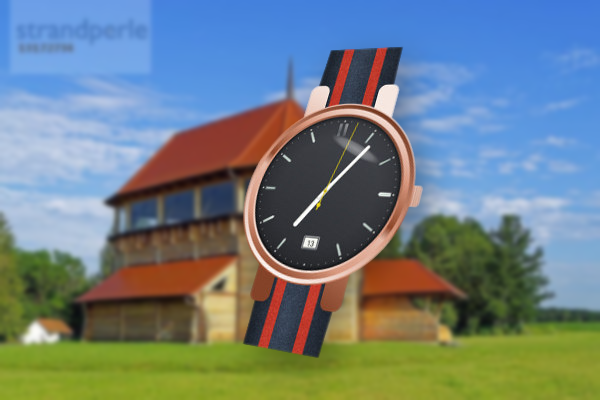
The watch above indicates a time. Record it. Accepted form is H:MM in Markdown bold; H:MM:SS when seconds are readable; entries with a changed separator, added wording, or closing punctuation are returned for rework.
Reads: **7:06:02**
